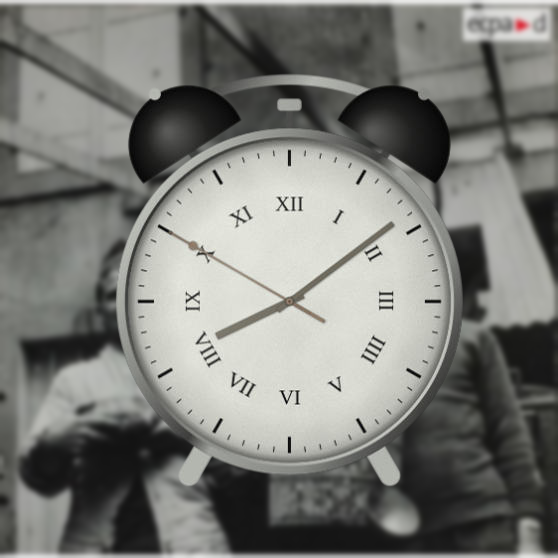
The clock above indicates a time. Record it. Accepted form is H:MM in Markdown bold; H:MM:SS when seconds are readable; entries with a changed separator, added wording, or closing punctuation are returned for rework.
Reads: **8:08:50**
